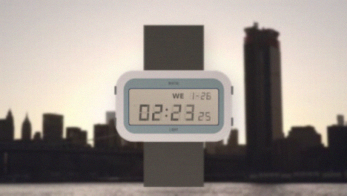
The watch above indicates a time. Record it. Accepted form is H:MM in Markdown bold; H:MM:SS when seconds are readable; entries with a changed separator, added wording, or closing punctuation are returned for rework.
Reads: **2:23**
